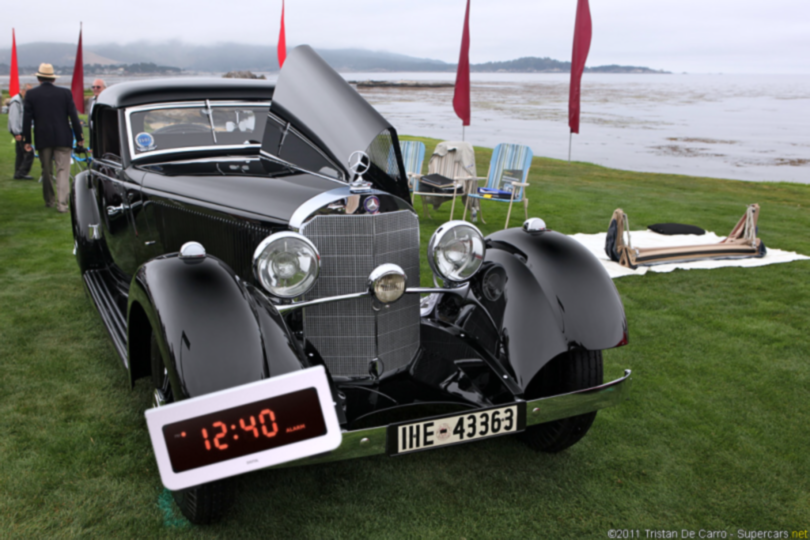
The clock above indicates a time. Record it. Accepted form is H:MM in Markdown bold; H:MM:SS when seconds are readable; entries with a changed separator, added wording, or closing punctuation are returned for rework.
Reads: **12:40**
